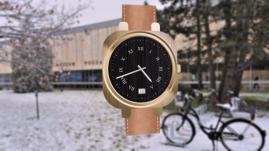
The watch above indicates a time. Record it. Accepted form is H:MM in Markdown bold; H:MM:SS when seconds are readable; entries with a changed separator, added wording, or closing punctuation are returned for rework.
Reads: **4:42**
